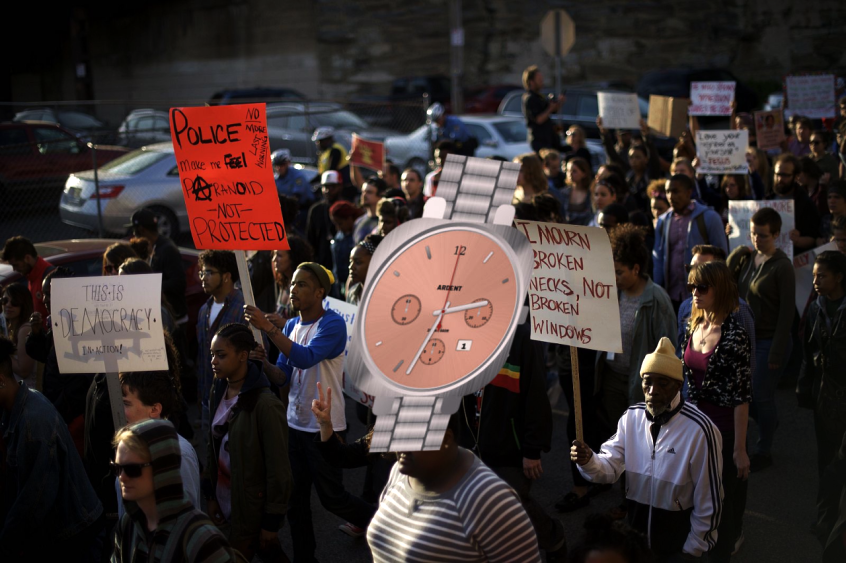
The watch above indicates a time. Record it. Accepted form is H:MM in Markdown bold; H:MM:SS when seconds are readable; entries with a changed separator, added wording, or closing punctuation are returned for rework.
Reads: **2:33**
